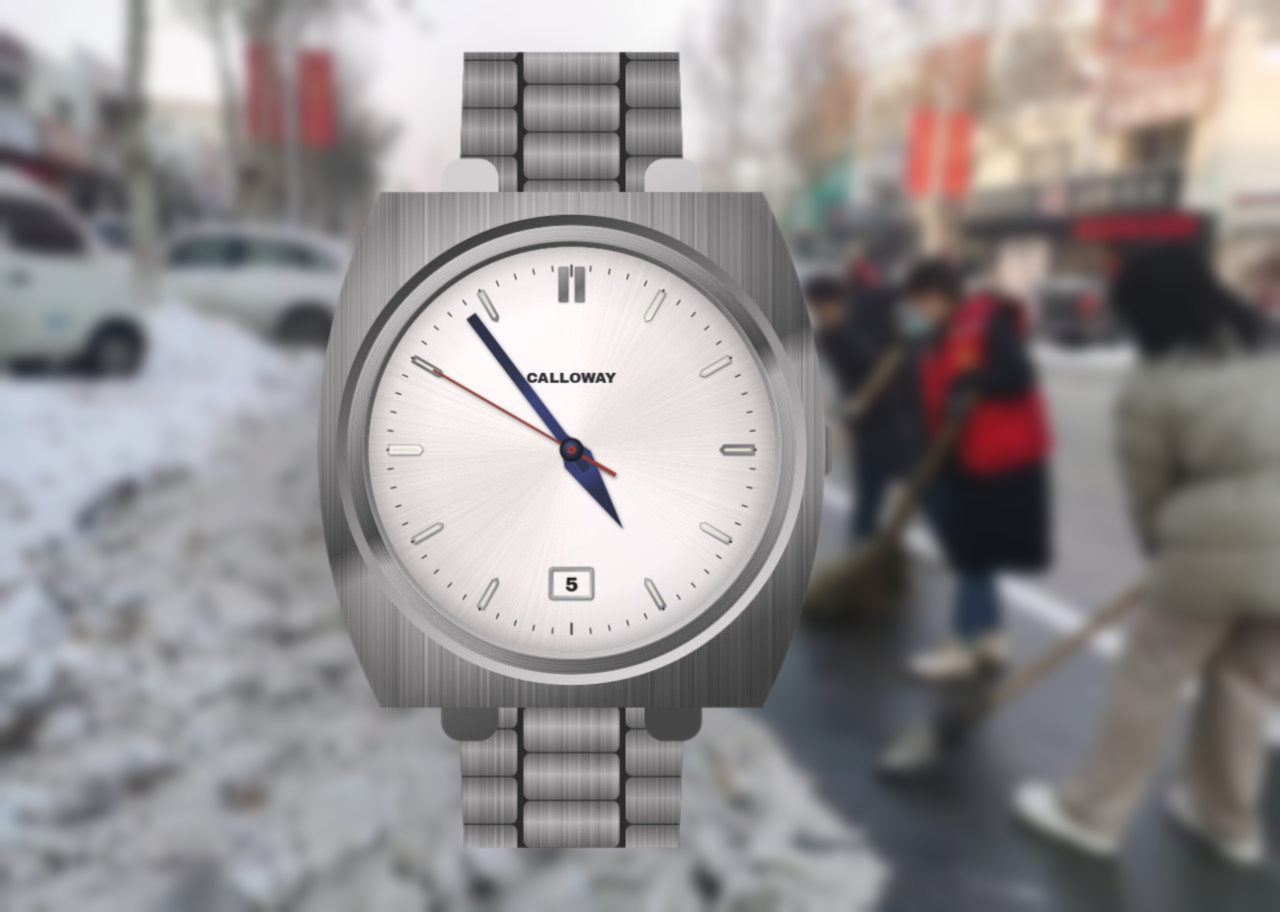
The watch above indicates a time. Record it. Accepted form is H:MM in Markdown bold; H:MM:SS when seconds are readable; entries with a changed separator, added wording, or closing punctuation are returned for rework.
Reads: **4:53:50**
